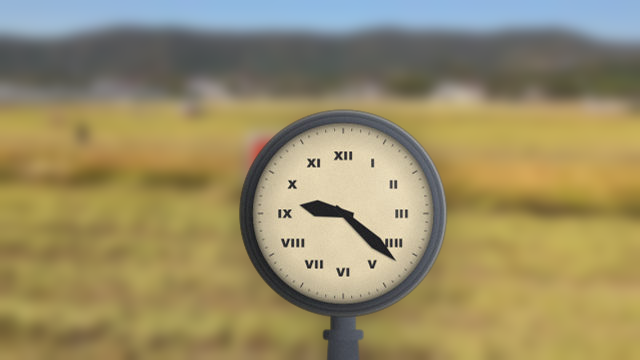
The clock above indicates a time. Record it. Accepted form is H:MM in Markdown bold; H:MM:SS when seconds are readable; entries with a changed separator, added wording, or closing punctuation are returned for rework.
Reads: **9:22**
